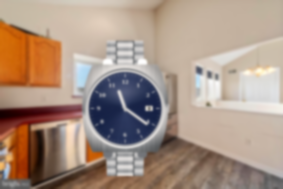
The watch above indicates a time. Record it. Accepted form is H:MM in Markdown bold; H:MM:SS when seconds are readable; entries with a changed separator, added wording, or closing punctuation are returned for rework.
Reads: **11:21**
